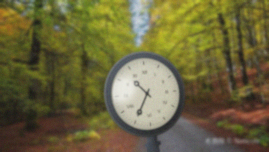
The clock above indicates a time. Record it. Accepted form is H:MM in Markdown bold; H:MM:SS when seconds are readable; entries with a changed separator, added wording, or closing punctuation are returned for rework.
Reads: **10:35**
